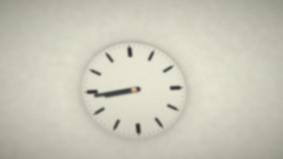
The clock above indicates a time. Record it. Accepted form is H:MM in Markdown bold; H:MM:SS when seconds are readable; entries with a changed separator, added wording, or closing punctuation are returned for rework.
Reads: **8:44**
